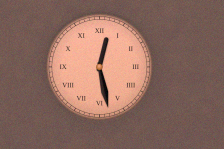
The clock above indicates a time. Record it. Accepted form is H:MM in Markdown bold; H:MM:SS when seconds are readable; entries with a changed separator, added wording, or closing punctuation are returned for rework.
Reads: **12:28**
